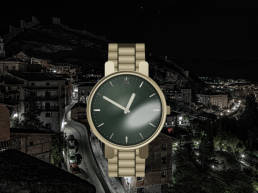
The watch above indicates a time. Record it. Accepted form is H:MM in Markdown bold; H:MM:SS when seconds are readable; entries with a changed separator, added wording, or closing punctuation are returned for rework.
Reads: **12:50**
